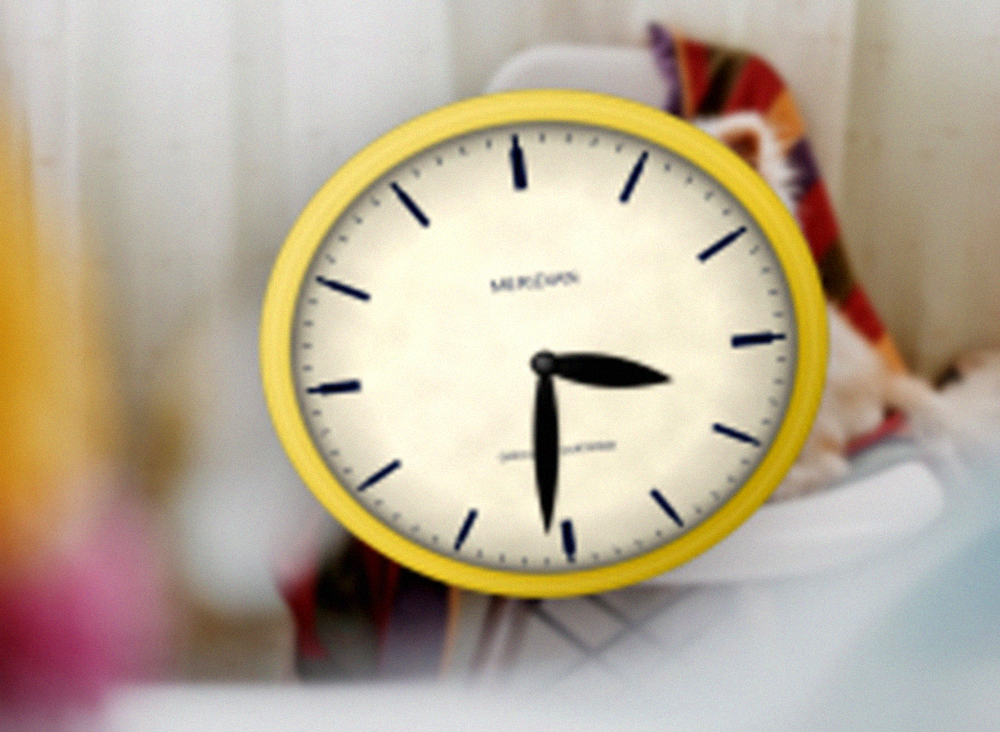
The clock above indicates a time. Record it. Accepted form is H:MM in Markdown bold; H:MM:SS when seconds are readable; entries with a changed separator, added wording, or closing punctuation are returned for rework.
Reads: **3:31**
